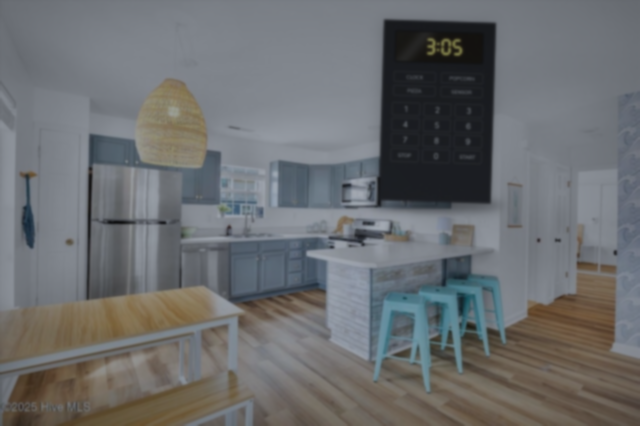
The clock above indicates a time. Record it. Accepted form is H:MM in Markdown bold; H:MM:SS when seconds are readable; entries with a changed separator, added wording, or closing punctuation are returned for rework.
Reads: **3:05**
